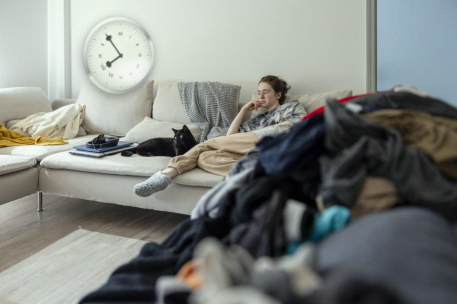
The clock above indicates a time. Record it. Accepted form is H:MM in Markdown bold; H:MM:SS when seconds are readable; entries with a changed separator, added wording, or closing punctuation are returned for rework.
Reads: **7:54**
